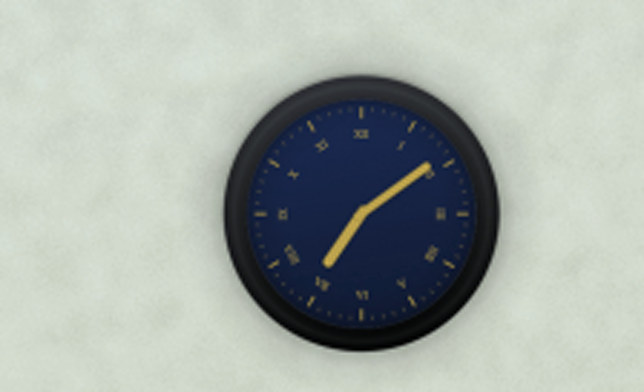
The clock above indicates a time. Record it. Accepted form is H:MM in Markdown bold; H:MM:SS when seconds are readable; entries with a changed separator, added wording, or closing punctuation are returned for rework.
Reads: **7:09**
